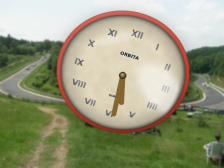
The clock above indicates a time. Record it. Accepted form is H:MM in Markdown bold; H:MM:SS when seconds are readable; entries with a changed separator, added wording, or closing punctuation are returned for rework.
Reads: **5:29**
